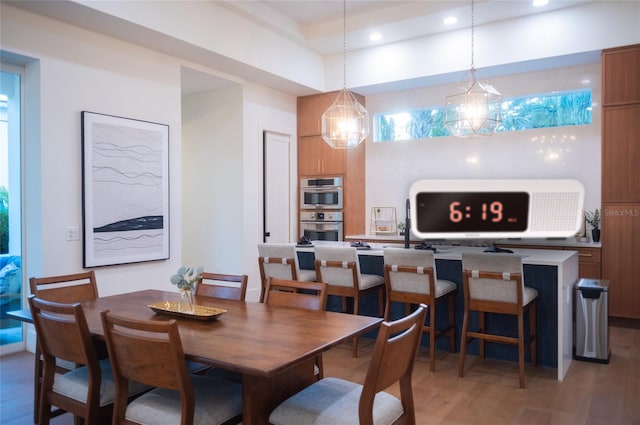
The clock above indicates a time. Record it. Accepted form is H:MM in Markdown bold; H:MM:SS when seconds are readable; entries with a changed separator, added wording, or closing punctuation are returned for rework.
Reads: **6:19**
